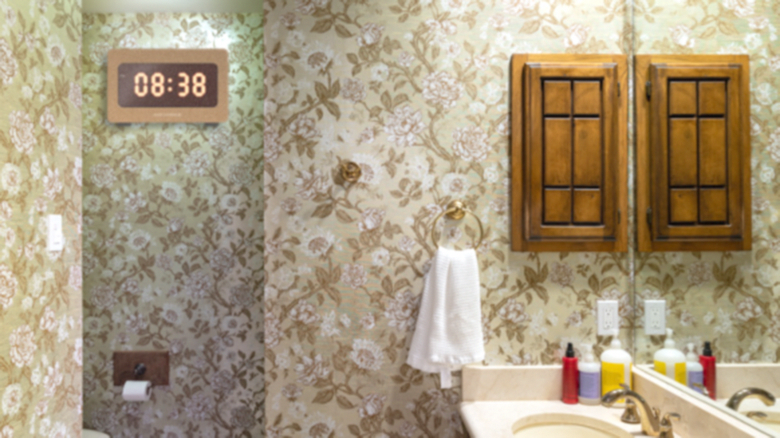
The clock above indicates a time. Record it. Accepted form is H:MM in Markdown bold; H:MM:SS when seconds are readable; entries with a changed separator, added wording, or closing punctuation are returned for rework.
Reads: **8:38**
